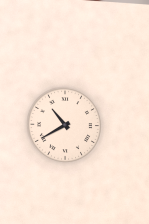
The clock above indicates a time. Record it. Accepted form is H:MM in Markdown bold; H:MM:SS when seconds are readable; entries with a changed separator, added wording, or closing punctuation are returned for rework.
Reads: **10:40**
